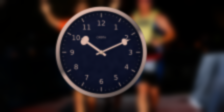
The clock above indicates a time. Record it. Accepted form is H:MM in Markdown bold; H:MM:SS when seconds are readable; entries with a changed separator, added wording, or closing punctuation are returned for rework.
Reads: **10:11**
